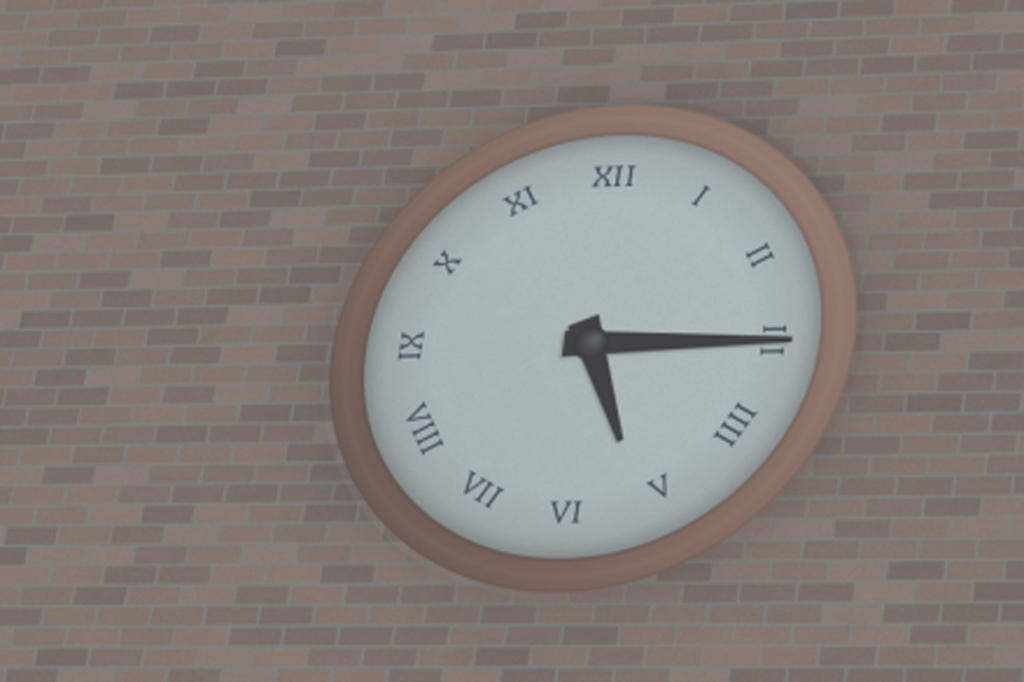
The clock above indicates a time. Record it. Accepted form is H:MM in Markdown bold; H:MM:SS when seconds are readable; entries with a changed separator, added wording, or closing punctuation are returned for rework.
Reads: **5:15**
